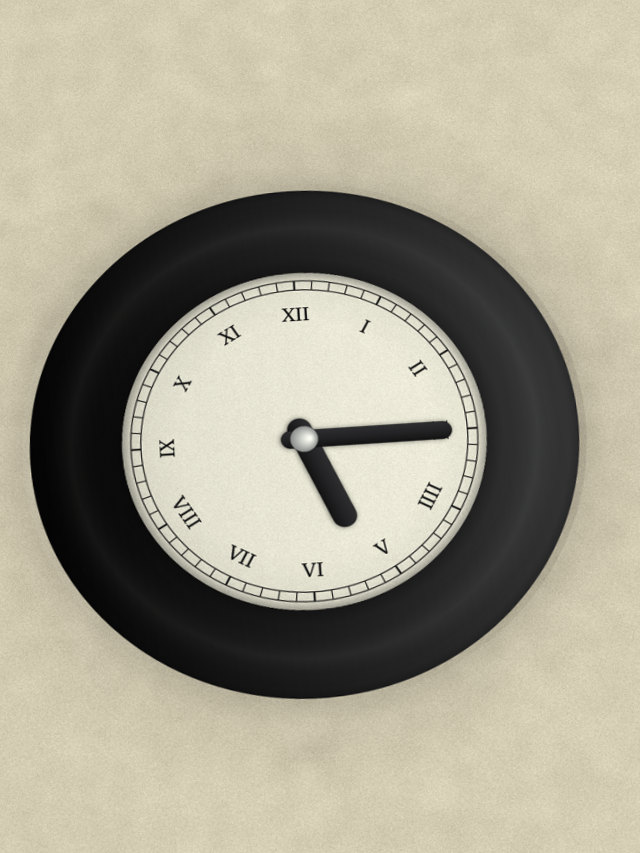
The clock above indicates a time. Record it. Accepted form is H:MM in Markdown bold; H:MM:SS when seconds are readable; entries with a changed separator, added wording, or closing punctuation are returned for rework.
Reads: **5:15**
